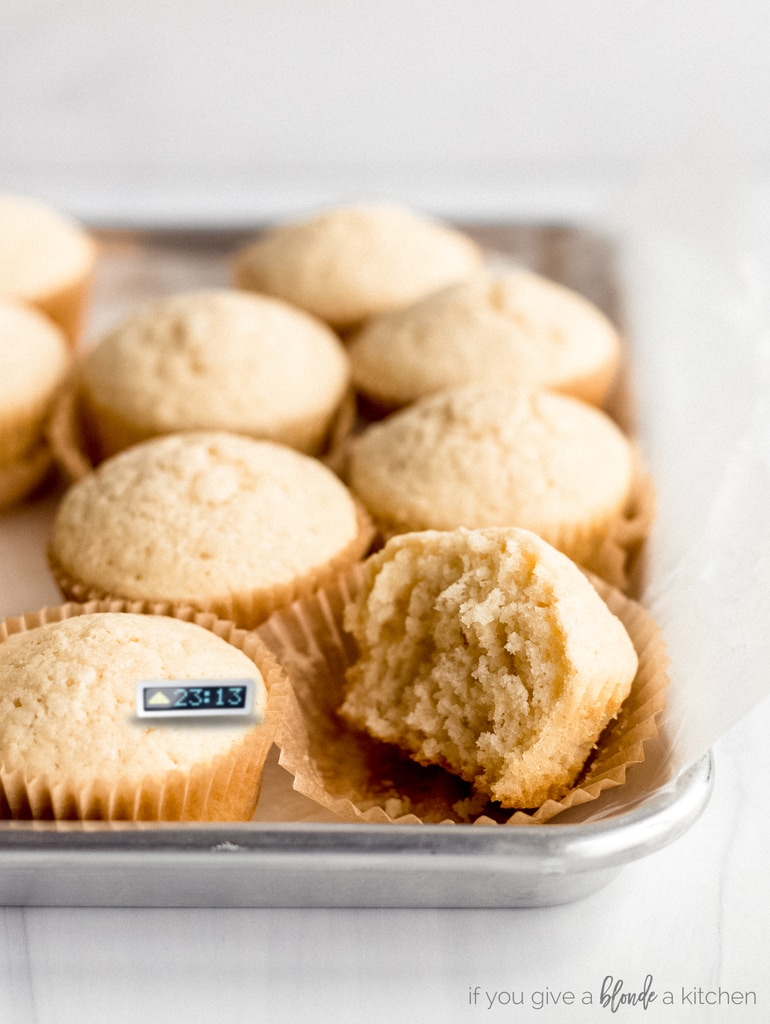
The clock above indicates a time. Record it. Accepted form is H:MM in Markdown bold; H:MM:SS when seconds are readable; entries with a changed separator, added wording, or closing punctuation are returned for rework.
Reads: **23:13**
